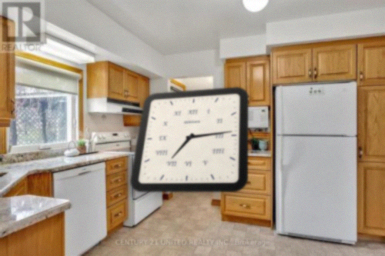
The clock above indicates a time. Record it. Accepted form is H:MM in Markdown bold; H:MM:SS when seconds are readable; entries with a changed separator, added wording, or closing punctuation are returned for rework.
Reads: **7:14**
